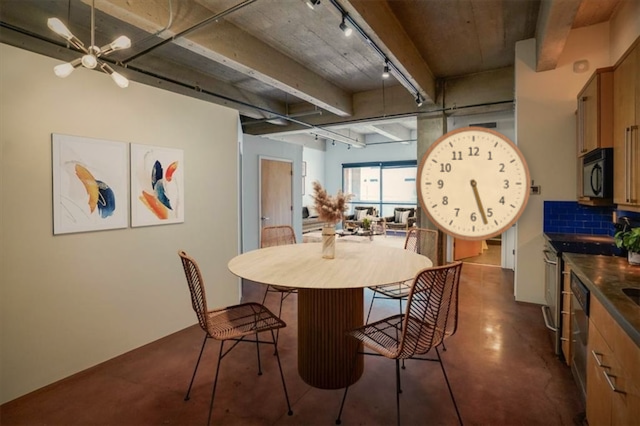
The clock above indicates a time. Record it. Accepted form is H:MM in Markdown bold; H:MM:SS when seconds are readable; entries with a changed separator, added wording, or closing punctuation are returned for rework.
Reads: **5:27**
